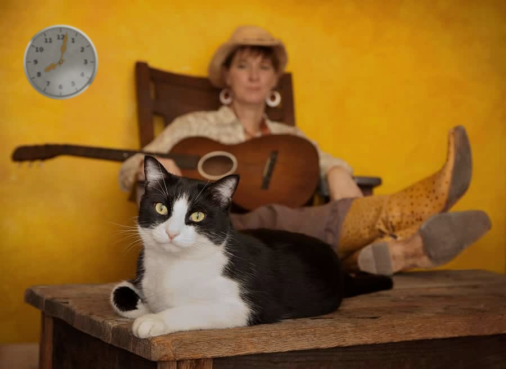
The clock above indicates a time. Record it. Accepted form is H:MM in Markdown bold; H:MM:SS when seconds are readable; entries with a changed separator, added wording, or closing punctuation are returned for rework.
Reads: **8:02**
